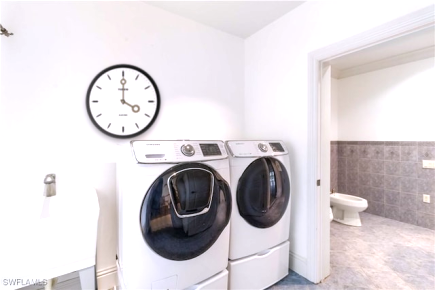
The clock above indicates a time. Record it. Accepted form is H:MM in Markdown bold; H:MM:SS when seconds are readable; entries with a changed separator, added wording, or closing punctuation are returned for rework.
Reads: **4:00**
